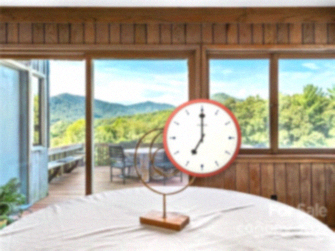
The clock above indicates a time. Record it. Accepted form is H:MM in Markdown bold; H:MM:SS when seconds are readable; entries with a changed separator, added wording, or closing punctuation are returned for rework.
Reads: **7:00**
